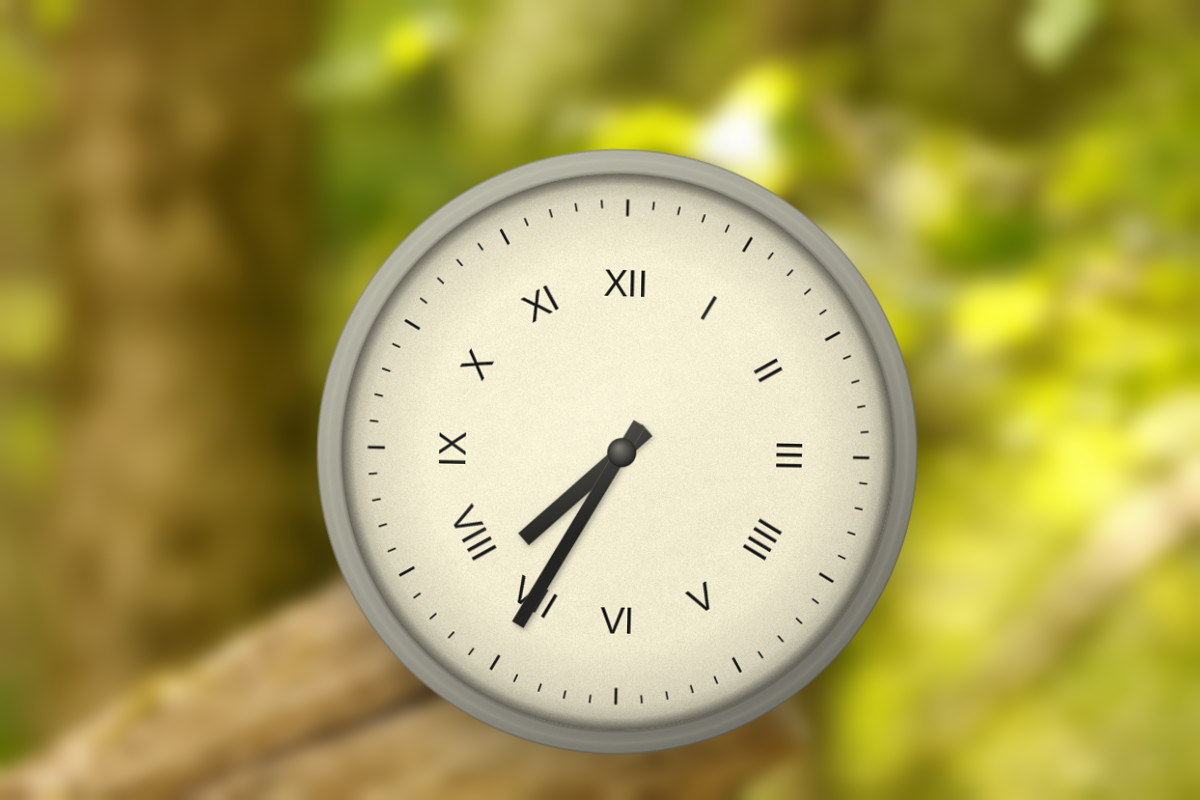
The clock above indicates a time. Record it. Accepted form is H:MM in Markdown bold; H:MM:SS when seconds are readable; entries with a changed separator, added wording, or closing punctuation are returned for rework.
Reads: **7:35**
